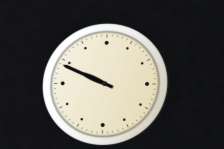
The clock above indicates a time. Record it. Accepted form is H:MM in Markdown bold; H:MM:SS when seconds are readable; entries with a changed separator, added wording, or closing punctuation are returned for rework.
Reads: **9:49**
